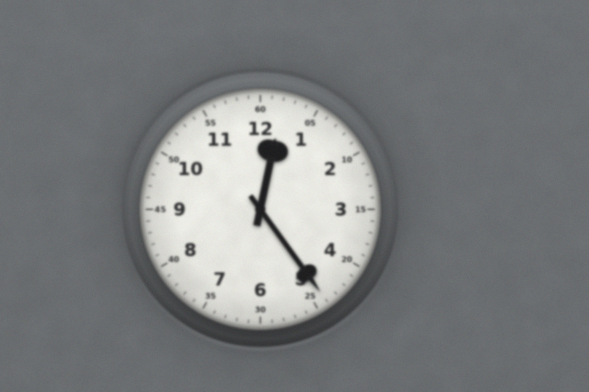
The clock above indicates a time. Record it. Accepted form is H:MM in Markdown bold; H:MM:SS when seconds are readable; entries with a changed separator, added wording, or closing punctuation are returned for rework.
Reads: **12:24**
